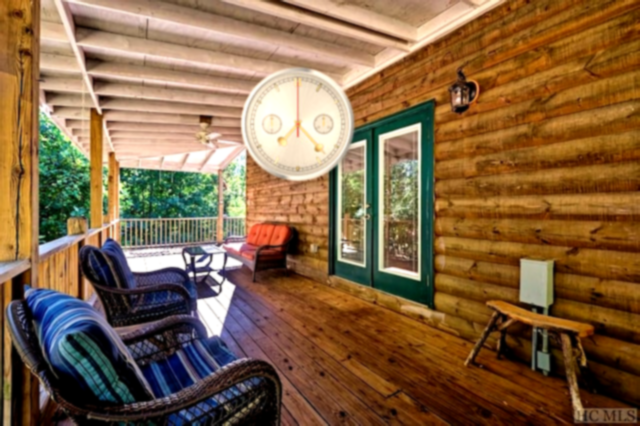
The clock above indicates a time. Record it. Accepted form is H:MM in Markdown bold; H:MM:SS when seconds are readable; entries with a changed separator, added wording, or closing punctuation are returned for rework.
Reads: **7:23**
